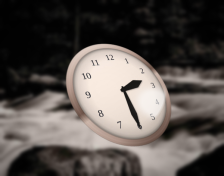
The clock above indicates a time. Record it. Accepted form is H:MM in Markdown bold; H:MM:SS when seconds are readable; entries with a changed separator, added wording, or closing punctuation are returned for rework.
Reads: **2:30**
